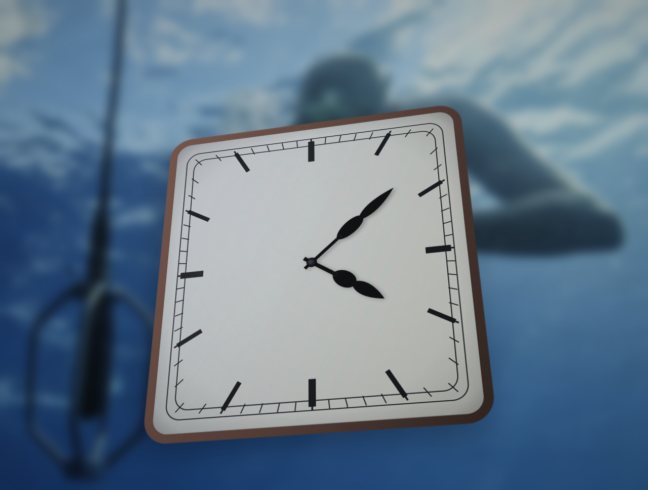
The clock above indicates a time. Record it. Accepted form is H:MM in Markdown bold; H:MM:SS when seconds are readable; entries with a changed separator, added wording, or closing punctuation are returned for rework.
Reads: **4:08**
